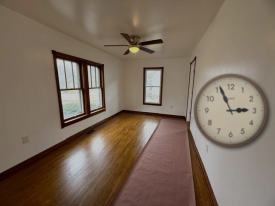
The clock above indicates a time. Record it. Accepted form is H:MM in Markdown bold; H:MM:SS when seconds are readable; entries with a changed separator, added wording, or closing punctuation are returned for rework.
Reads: **2:56**
